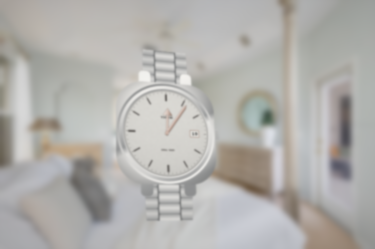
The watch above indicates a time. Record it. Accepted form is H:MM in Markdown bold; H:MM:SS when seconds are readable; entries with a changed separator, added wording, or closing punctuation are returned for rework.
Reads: **12:06**
